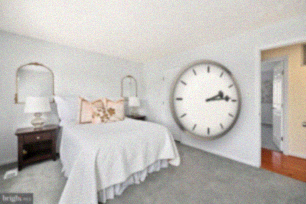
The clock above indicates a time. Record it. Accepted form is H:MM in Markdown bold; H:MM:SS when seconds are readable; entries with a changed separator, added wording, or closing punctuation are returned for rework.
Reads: **2:14**
